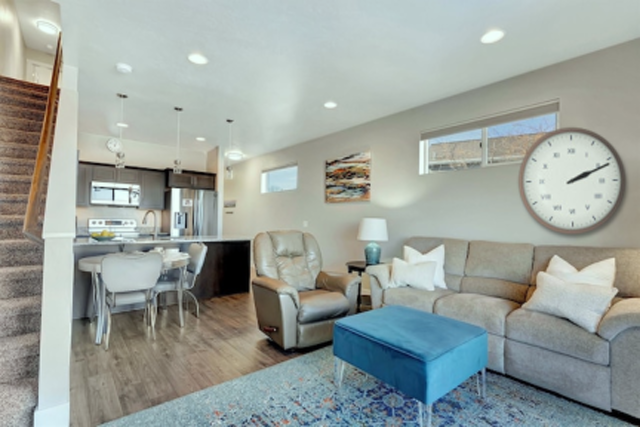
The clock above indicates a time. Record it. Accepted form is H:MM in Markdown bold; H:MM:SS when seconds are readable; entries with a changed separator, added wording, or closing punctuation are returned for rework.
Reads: **2:11**
